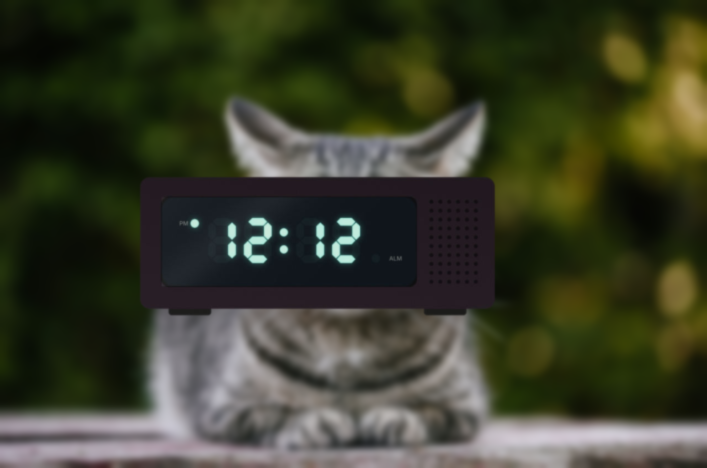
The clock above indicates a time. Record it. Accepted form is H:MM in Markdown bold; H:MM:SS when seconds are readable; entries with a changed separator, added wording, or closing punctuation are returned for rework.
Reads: **12:12**
